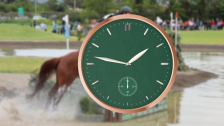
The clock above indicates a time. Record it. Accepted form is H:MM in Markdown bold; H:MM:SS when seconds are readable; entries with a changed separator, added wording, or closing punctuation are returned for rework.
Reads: **1:47**
